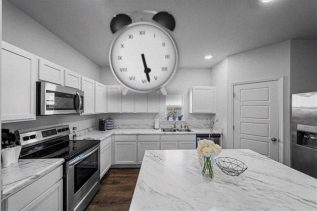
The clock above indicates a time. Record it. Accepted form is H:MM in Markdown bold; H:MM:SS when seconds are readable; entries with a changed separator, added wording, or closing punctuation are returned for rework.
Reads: **5:28**
